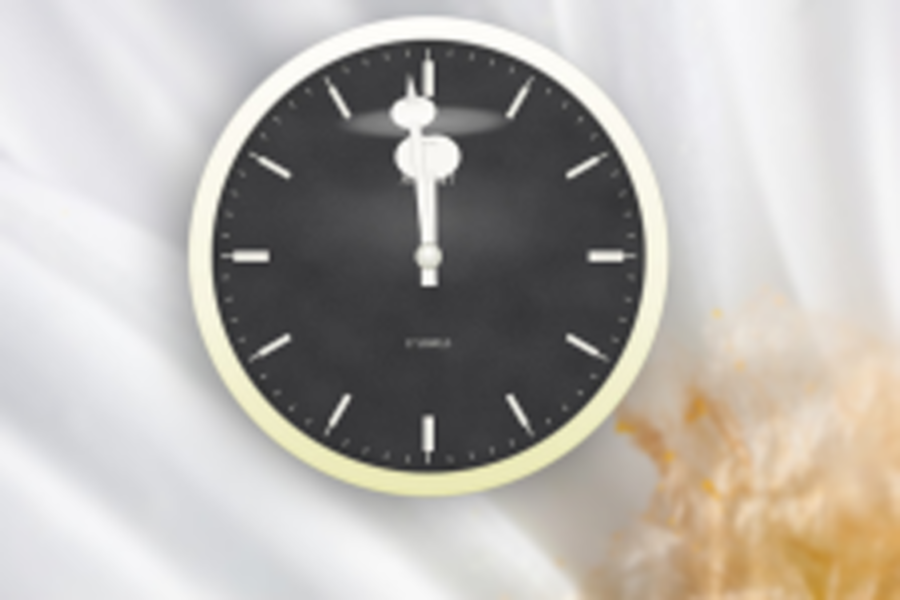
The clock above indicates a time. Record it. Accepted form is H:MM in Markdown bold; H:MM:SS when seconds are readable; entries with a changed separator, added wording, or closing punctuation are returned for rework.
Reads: **11:59**
